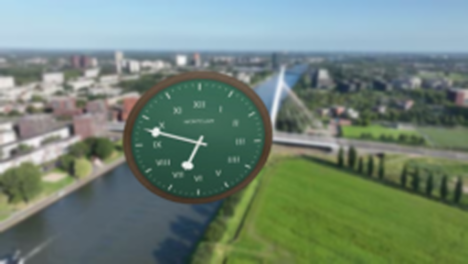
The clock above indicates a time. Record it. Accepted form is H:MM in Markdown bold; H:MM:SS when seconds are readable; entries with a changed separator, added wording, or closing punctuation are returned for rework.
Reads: **6:48**
